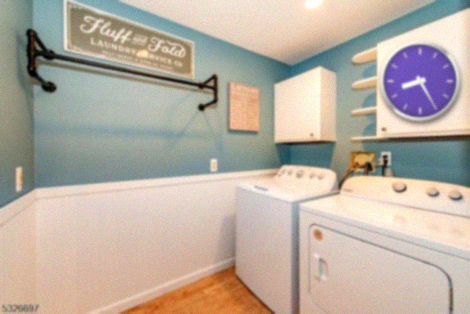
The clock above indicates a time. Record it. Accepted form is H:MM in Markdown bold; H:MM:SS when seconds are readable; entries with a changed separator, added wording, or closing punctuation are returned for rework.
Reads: **8:25**
